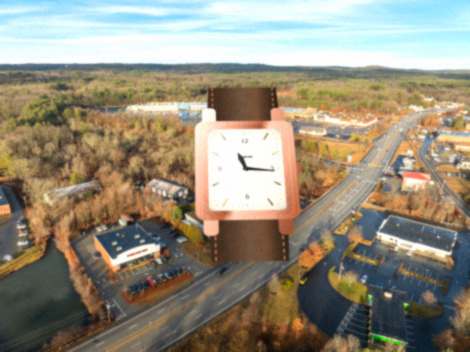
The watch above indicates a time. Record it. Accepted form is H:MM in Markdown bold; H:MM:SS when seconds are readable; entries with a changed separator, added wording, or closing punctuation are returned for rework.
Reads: **11:16**
